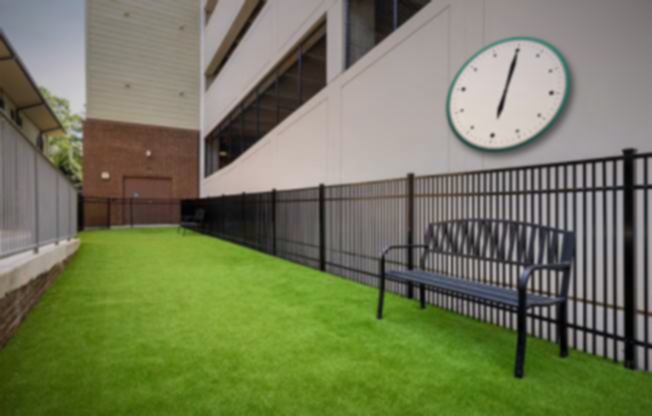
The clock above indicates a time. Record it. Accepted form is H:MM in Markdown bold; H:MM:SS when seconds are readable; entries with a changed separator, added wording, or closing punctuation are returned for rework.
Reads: **6:00**
